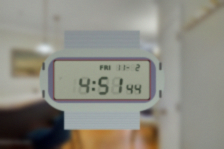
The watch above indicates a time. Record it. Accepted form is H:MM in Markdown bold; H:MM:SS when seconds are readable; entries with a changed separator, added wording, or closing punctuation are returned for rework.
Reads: **4:51:44**
